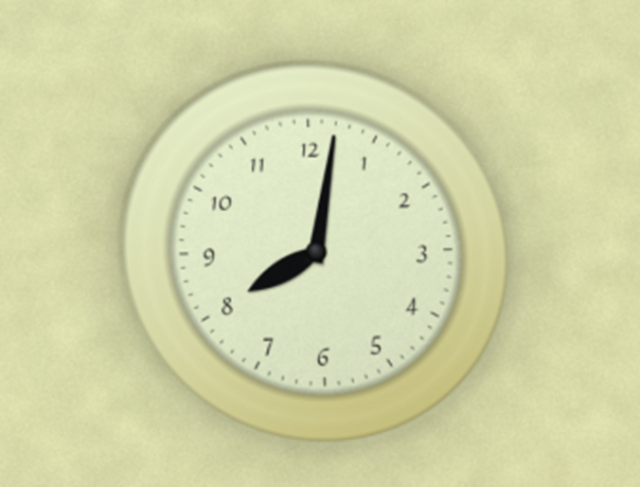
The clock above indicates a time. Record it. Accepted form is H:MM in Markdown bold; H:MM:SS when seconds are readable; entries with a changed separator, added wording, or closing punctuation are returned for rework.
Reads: **8:02**
